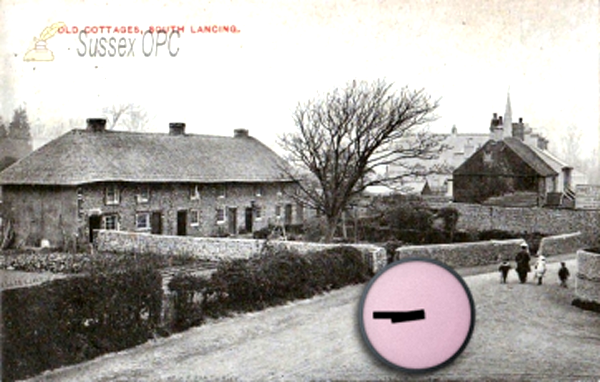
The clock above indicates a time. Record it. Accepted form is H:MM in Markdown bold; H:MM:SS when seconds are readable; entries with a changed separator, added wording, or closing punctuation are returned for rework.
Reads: **8:45**
